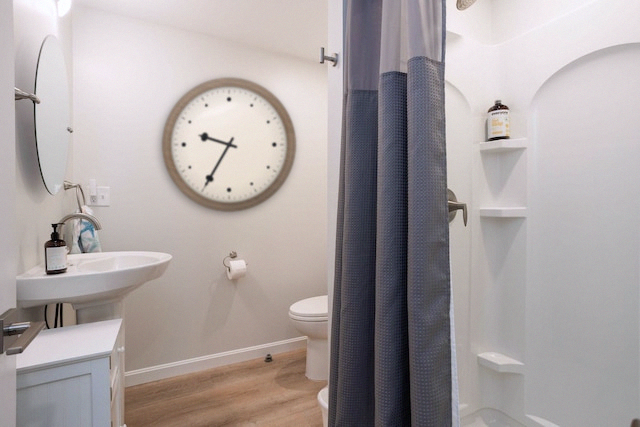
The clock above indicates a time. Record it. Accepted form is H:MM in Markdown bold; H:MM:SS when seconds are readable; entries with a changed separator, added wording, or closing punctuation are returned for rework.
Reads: **9:35**
